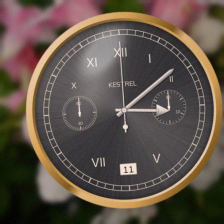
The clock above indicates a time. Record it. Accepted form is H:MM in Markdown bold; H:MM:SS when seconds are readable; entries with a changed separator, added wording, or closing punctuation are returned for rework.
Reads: **3:09**
